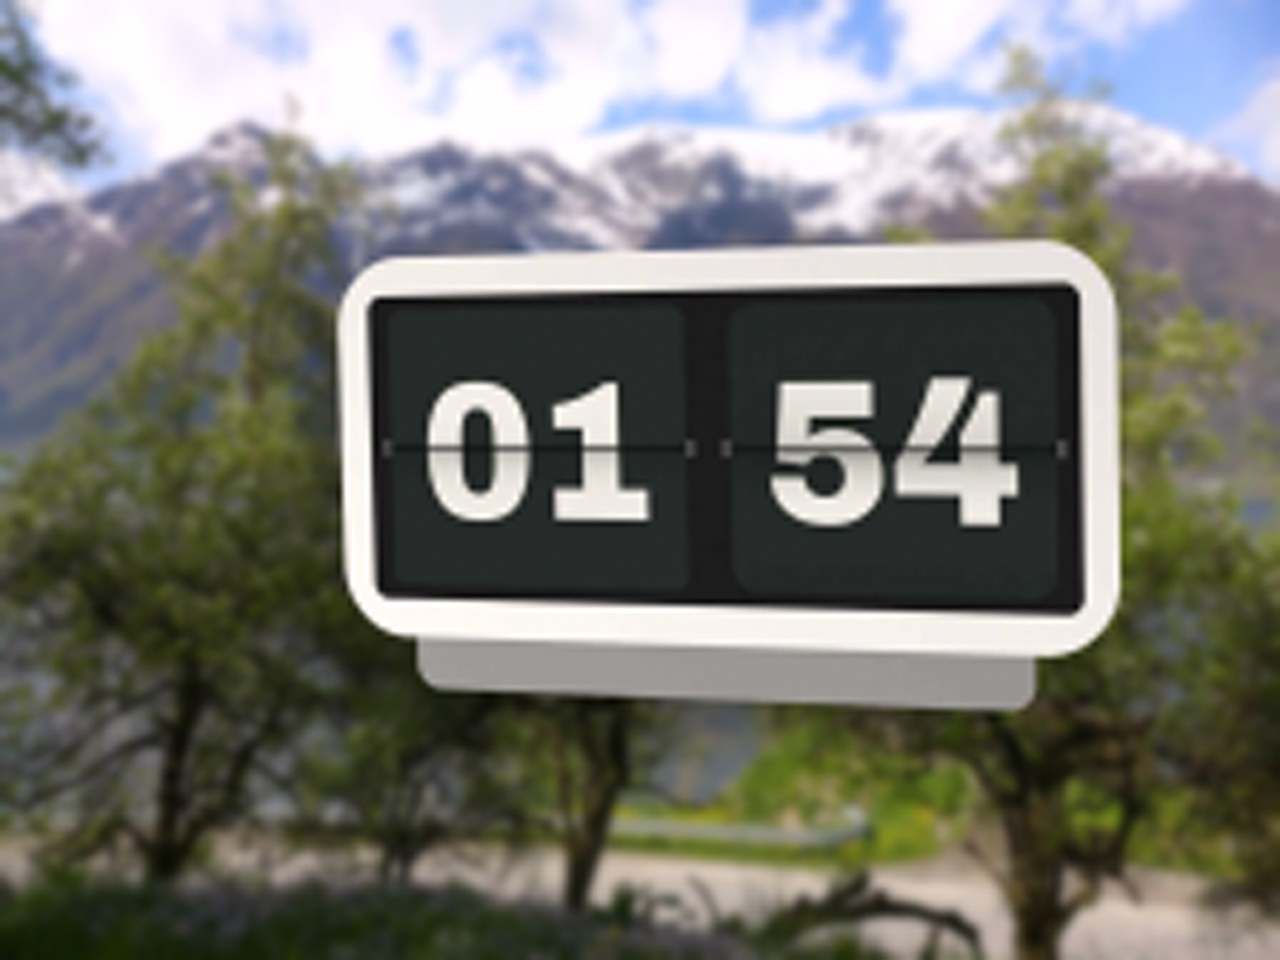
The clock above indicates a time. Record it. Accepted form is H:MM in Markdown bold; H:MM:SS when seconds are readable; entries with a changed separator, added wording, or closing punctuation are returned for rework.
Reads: **1:54**
